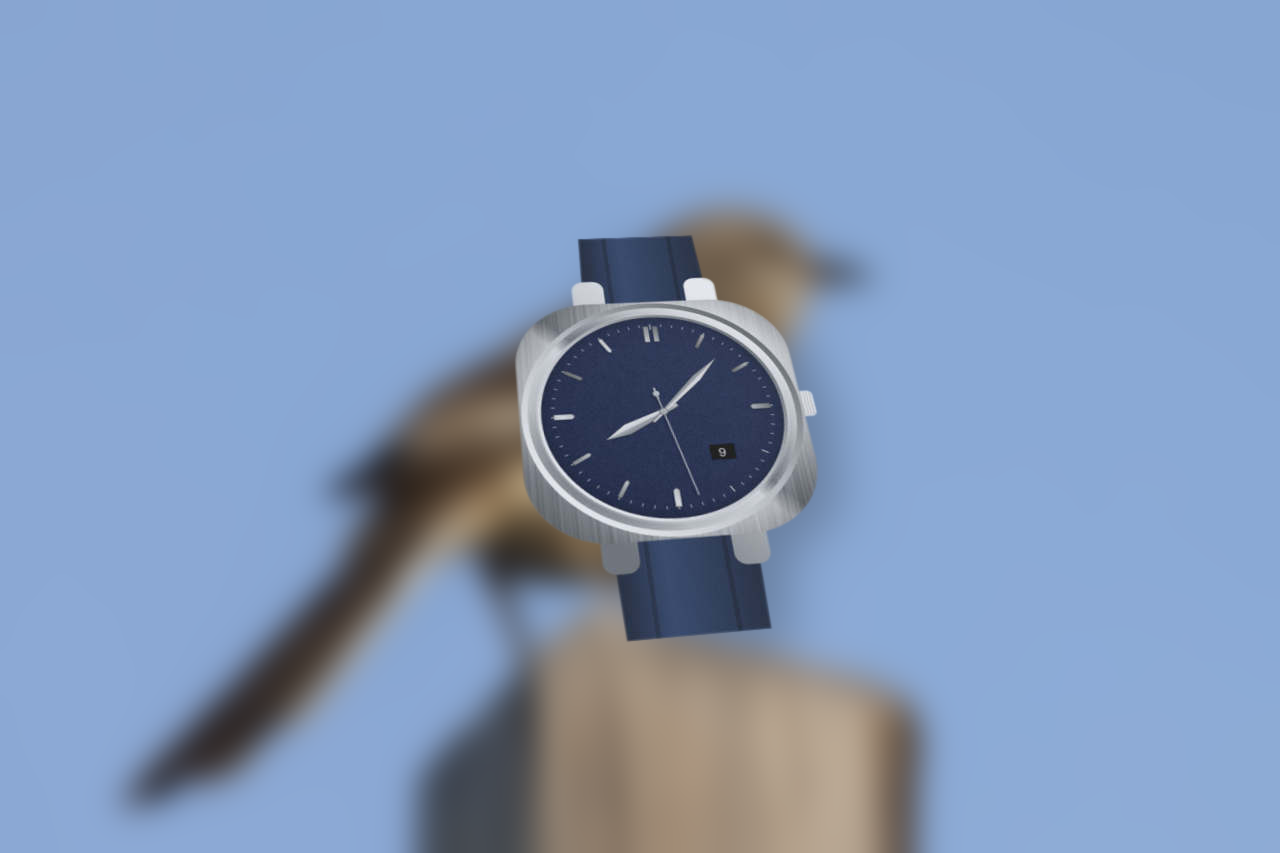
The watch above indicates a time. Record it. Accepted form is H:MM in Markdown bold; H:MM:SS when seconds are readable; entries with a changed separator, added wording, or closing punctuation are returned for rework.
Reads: **8:07:28**
